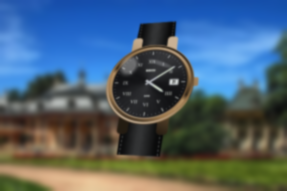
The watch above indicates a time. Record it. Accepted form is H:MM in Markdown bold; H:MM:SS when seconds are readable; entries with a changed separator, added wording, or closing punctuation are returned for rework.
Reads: **4:09**
